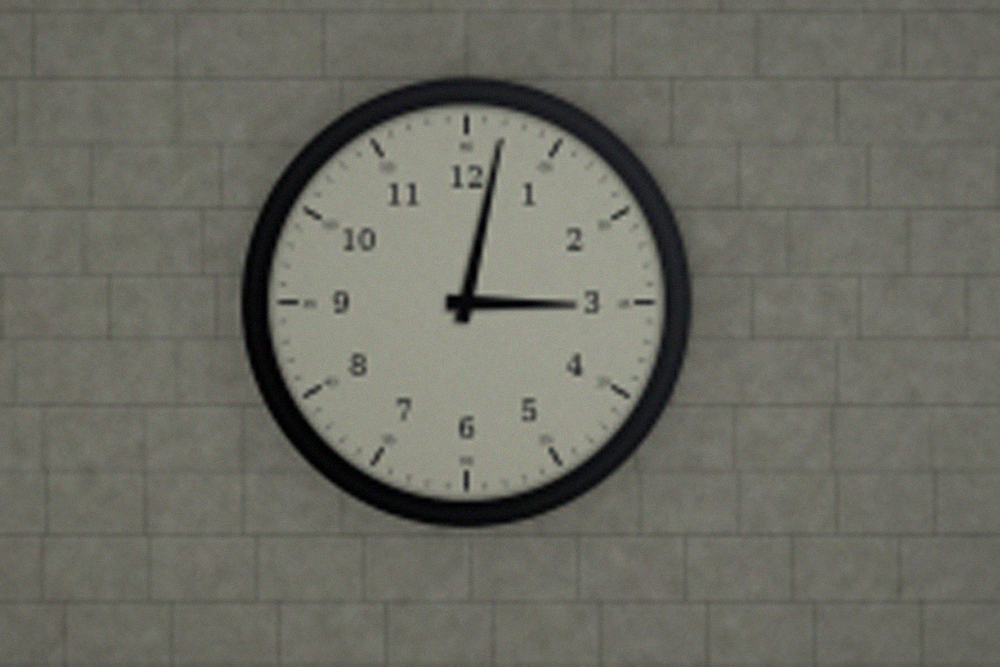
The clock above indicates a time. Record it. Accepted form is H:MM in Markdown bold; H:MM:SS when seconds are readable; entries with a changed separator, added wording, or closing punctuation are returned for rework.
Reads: **3:02**
